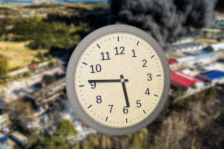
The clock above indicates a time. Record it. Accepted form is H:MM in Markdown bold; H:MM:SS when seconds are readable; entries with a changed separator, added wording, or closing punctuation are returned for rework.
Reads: **5:46**
